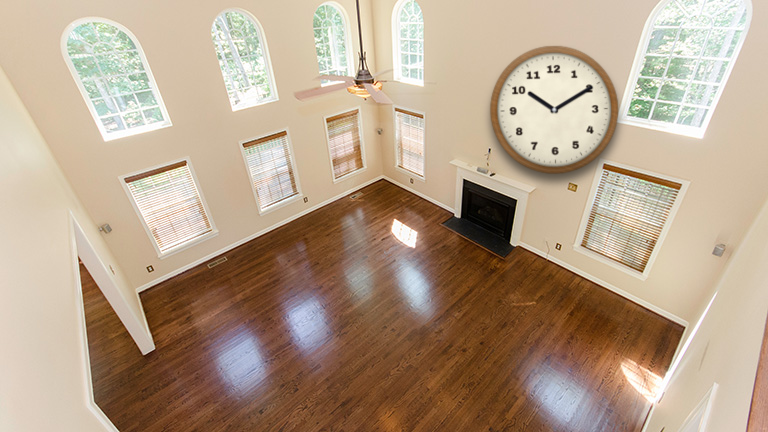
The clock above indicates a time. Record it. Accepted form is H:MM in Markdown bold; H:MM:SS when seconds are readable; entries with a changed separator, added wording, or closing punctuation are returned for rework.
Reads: **10:10**
